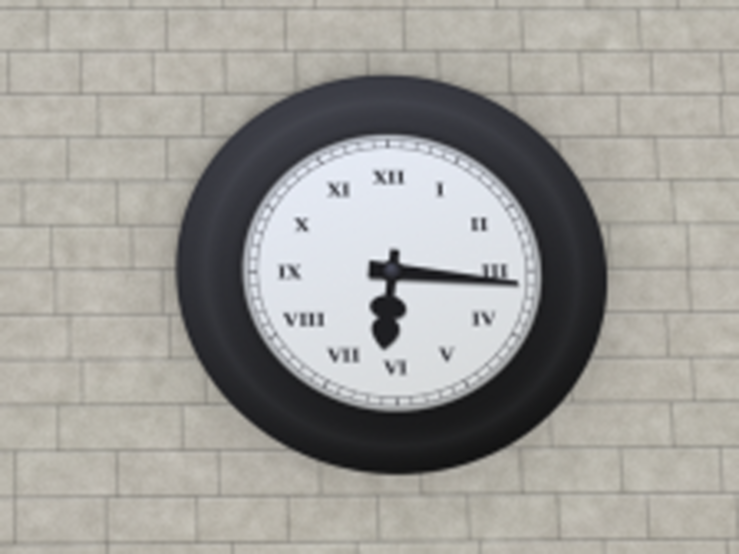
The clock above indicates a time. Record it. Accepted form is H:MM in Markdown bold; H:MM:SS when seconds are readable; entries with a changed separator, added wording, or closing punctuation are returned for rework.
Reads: **6:16**
